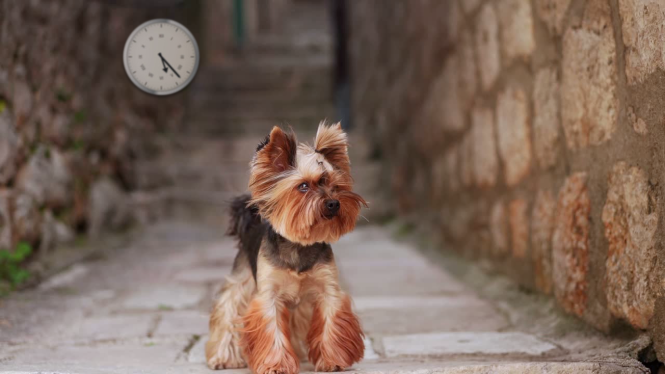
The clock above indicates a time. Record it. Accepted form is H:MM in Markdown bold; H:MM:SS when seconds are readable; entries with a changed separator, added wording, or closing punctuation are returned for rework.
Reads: **5:23**
